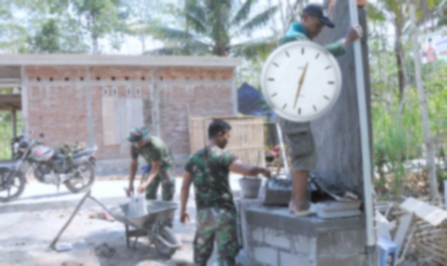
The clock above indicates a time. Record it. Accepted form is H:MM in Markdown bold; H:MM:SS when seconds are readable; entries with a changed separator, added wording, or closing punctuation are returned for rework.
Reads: **12:32**
